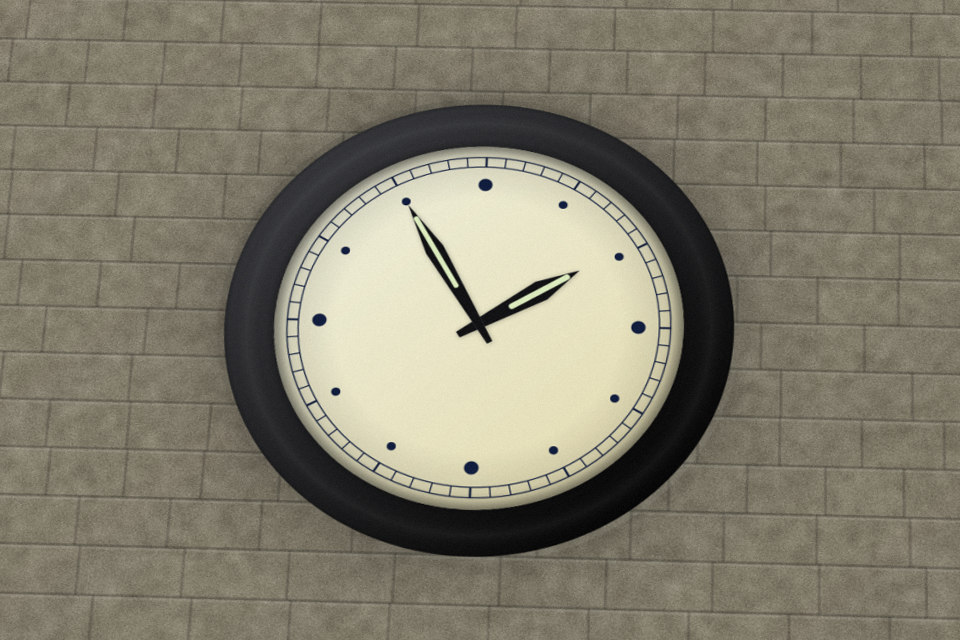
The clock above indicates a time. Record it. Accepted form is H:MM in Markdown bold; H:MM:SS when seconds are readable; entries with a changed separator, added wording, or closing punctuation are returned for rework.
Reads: **1:55**
